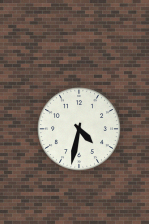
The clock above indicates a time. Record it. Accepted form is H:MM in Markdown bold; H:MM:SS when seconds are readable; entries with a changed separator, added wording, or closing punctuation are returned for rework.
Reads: **4:32**
